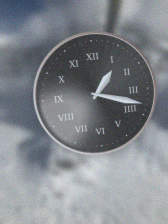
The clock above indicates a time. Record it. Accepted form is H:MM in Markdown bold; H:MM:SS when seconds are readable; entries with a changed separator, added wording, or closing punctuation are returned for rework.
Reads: **1:18**
